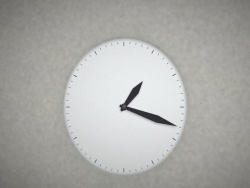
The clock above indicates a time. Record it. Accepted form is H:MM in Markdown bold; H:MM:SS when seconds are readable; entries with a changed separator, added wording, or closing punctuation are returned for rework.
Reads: **1:18**
